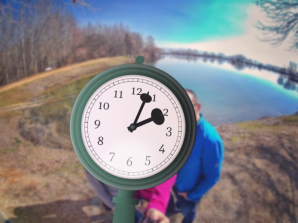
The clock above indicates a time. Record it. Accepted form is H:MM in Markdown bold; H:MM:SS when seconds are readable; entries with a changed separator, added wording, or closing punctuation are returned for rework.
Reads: **2:03**
